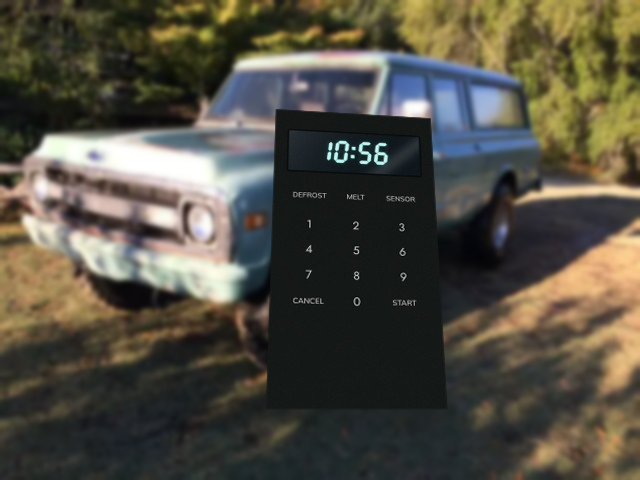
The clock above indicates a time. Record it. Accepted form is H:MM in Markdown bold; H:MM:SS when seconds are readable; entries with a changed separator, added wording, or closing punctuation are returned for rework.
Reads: **10:56**
